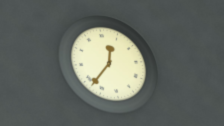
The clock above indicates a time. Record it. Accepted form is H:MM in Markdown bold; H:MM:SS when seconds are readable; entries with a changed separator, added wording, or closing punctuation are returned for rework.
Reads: **12:38**
